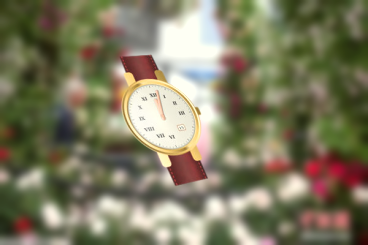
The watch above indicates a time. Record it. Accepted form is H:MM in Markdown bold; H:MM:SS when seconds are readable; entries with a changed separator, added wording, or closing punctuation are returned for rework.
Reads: **12:02**
